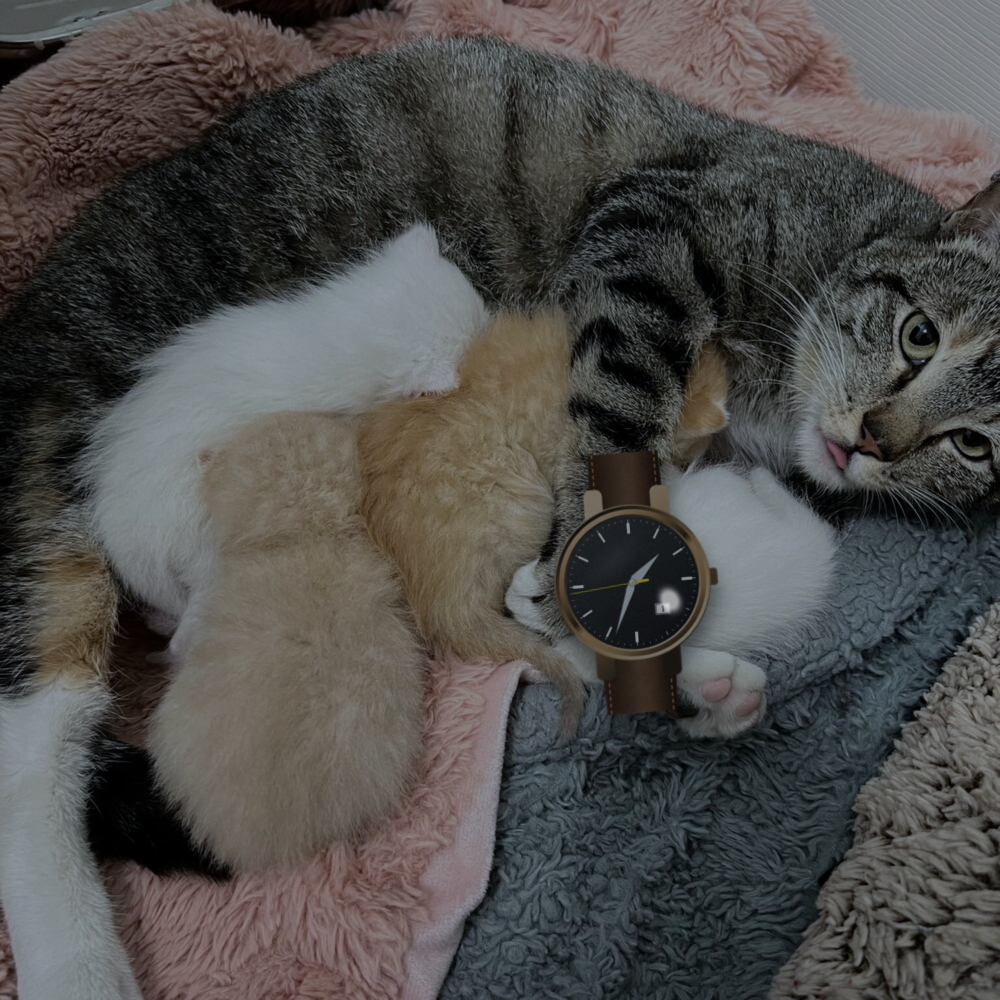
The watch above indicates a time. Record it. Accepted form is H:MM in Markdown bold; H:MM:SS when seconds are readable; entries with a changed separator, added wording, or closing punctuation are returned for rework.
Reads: **1:33:44**
